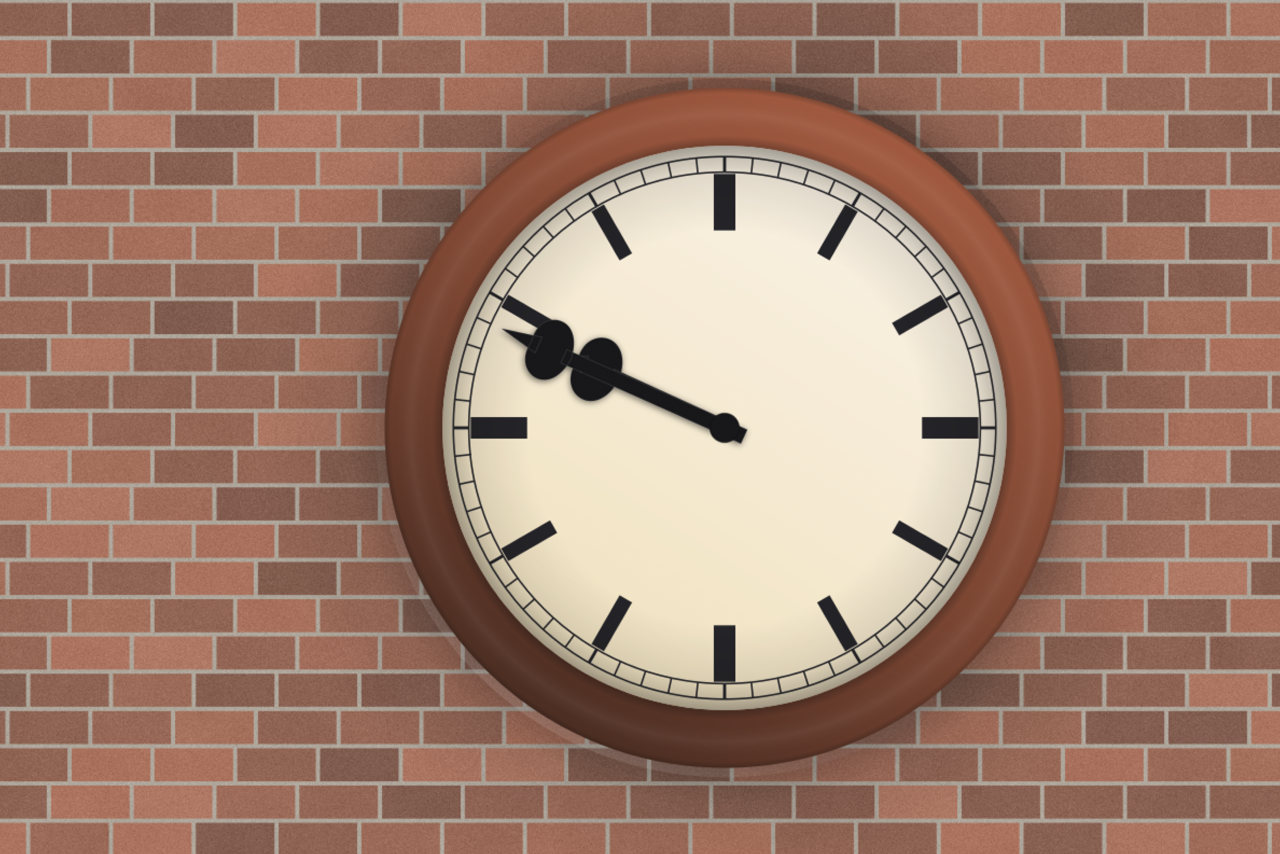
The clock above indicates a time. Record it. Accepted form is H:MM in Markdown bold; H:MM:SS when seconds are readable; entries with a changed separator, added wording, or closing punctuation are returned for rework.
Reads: **9:49**
